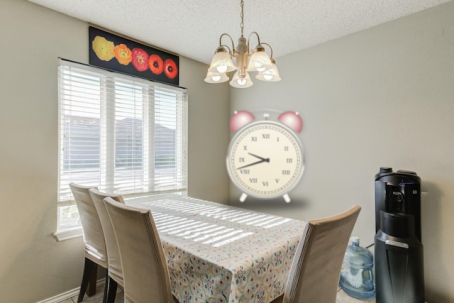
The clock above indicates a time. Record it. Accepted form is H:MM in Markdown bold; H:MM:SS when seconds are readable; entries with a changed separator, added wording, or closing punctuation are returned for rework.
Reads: **9:42**
